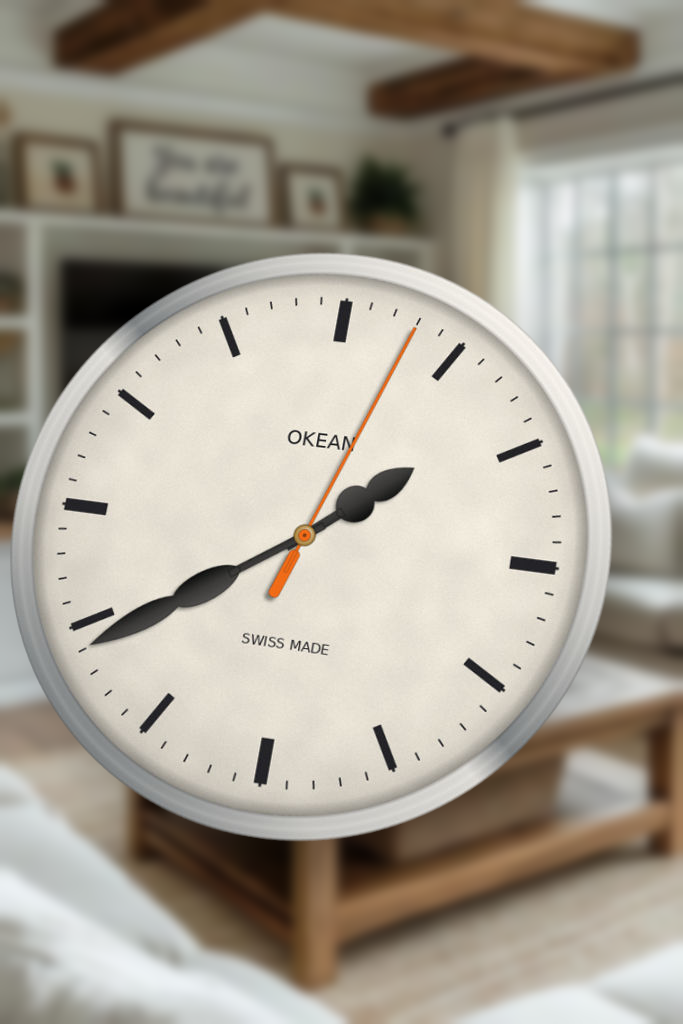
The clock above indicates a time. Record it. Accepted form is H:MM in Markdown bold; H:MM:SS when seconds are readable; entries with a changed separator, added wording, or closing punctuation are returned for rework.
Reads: **1:39:03**
